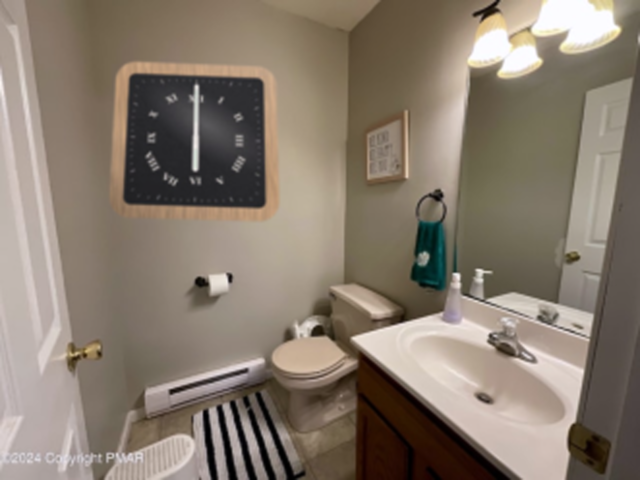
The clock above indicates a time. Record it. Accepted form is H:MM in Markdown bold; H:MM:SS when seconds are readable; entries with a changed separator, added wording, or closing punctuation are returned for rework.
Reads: **6:00**
